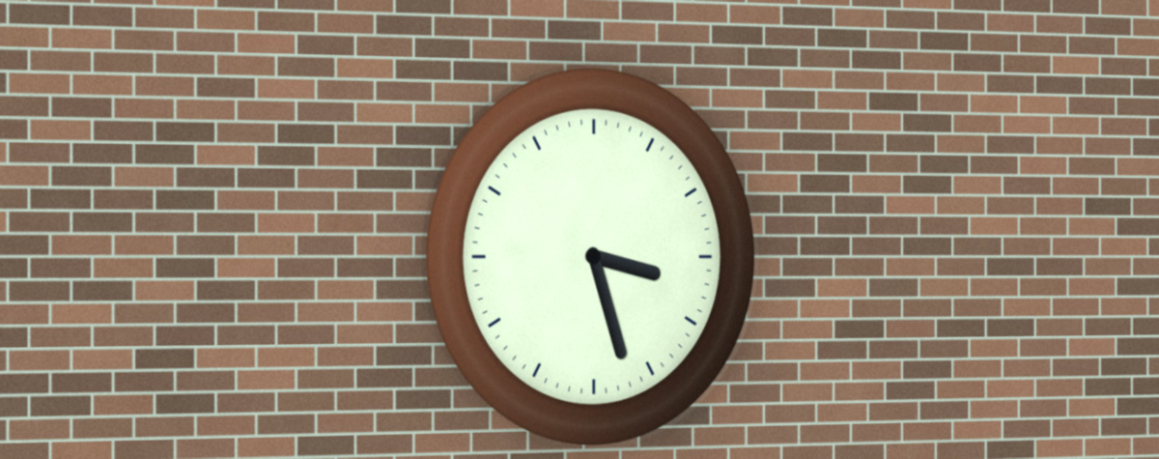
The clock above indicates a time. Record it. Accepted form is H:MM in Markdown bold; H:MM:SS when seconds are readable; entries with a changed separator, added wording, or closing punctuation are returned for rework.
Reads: **3:27**
